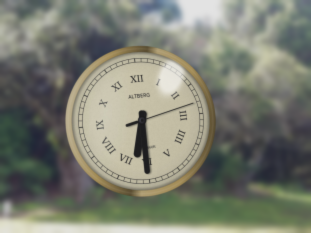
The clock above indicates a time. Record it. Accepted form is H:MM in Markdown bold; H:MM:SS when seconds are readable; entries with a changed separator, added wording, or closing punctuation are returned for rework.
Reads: **6:30:13**
